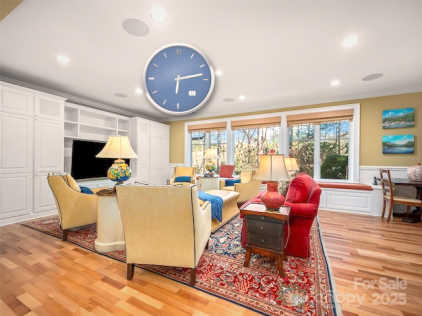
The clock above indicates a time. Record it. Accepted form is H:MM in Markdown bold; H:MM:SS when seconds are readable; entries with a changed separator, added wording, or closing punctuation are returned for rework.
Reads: **6:13**
